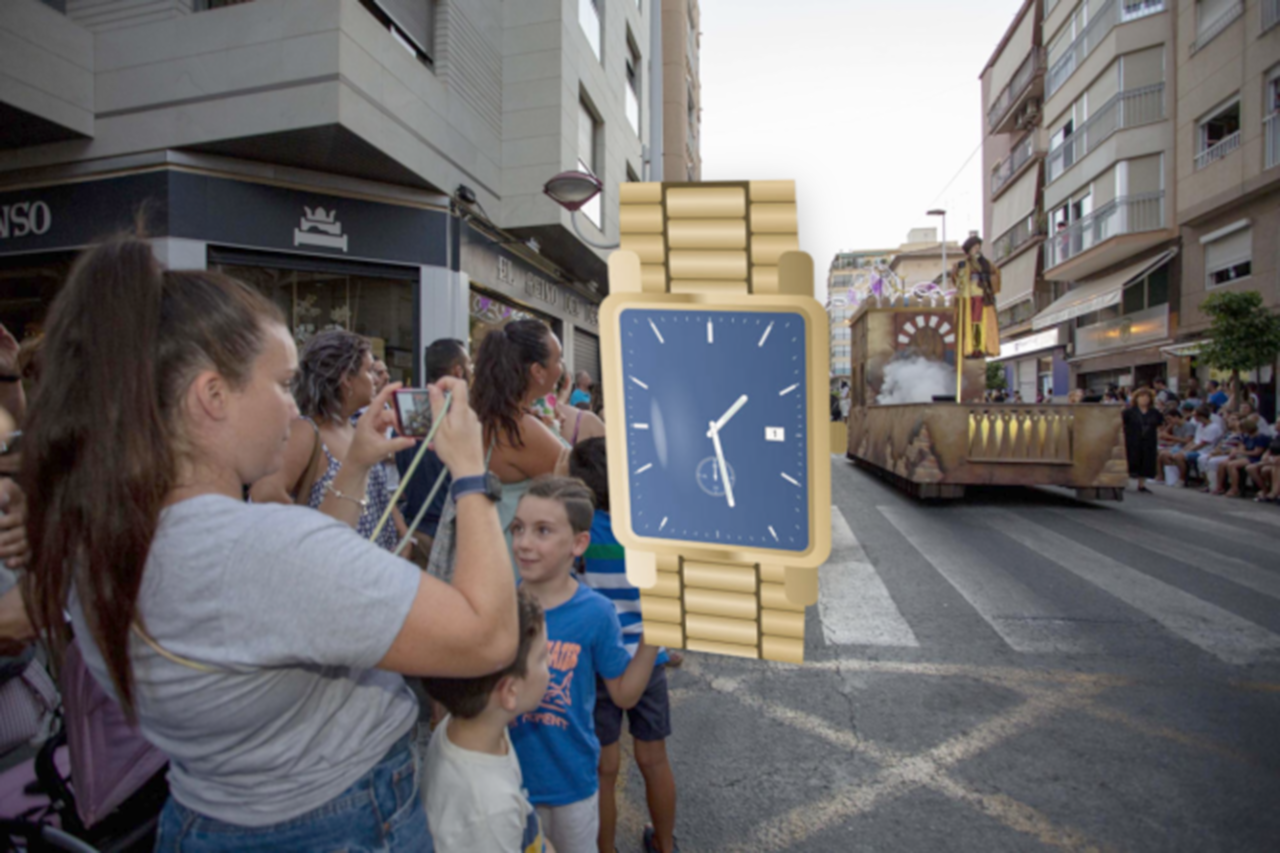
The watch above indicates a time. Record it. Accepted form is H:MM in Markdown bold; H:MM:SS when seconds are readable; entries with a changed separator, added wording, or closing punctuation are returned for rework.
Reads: **1:28**
